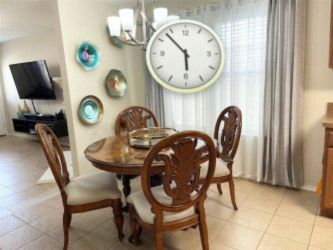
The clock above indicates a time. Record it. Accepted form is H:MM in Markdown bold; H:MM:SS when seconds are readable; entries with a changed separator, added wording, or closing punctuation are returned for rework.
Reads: **5:53**
